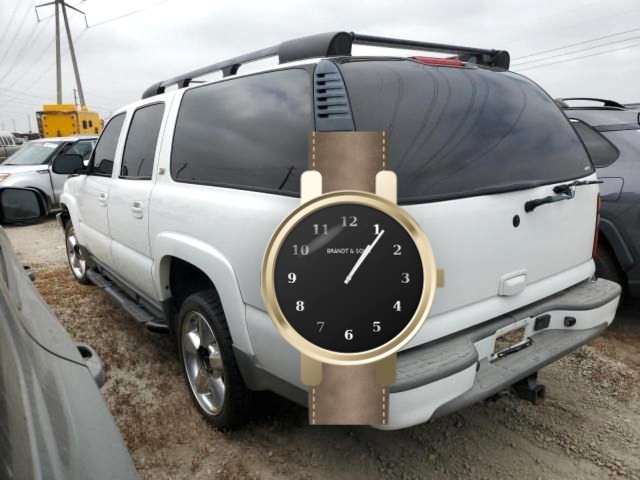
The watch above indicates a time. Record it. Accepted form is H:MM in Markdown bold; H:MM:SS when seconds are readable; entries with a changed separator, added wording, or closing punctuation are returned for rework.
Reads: **1:06**
